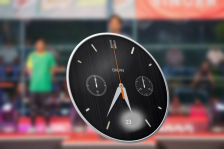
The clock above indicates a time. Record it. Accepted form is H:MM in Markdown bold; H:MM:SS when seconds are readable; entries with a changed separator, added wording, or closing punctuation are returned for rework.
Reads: **5:36**
